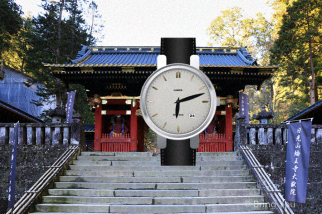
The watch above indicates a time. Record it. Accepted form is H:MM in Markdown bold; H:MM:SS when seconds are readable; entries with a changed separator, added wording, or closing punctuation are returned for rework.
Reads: **6:12**
